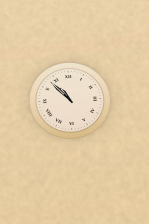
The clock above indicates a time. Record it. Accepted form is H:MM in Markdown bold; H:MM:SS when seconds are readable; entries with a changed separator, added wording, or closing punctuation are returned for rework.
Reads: **10:53**
